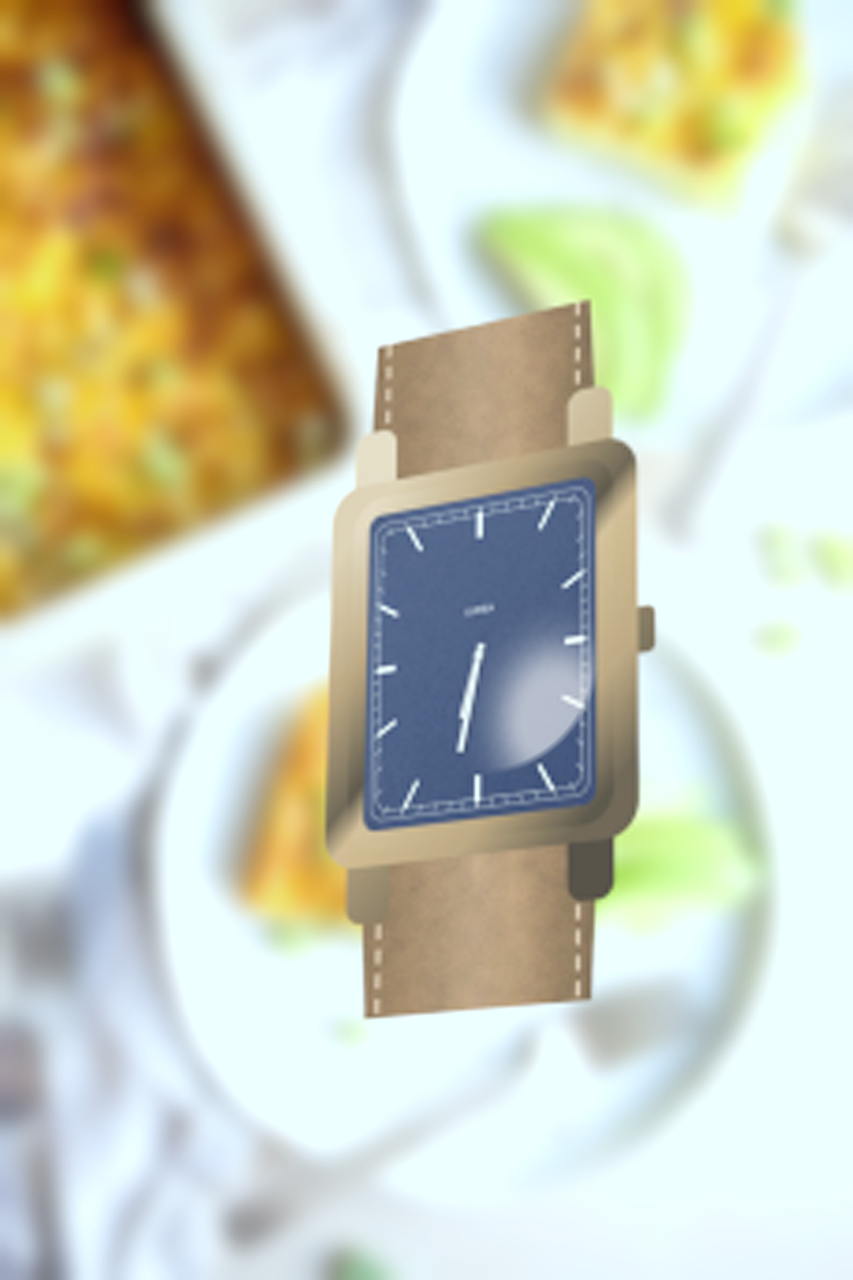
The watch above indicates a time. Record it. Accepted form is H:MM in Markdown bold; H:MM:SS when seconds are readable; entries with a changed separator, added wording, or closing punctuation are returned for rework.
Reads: **6:32**
